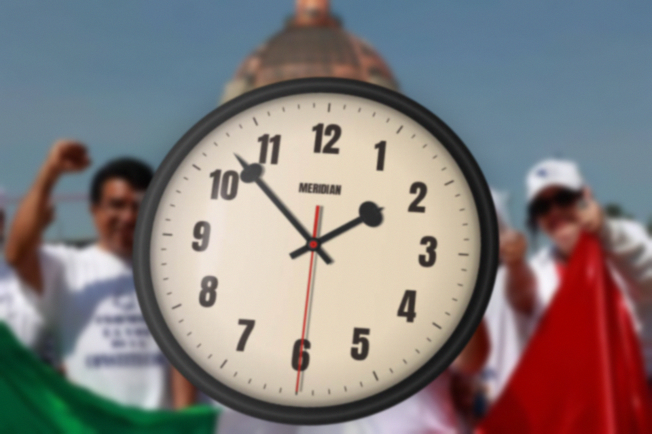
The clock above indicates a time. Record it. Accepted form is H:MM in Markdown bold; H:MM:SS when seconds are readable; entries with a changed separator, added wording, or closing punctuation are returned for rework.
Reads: **1:52:30**
